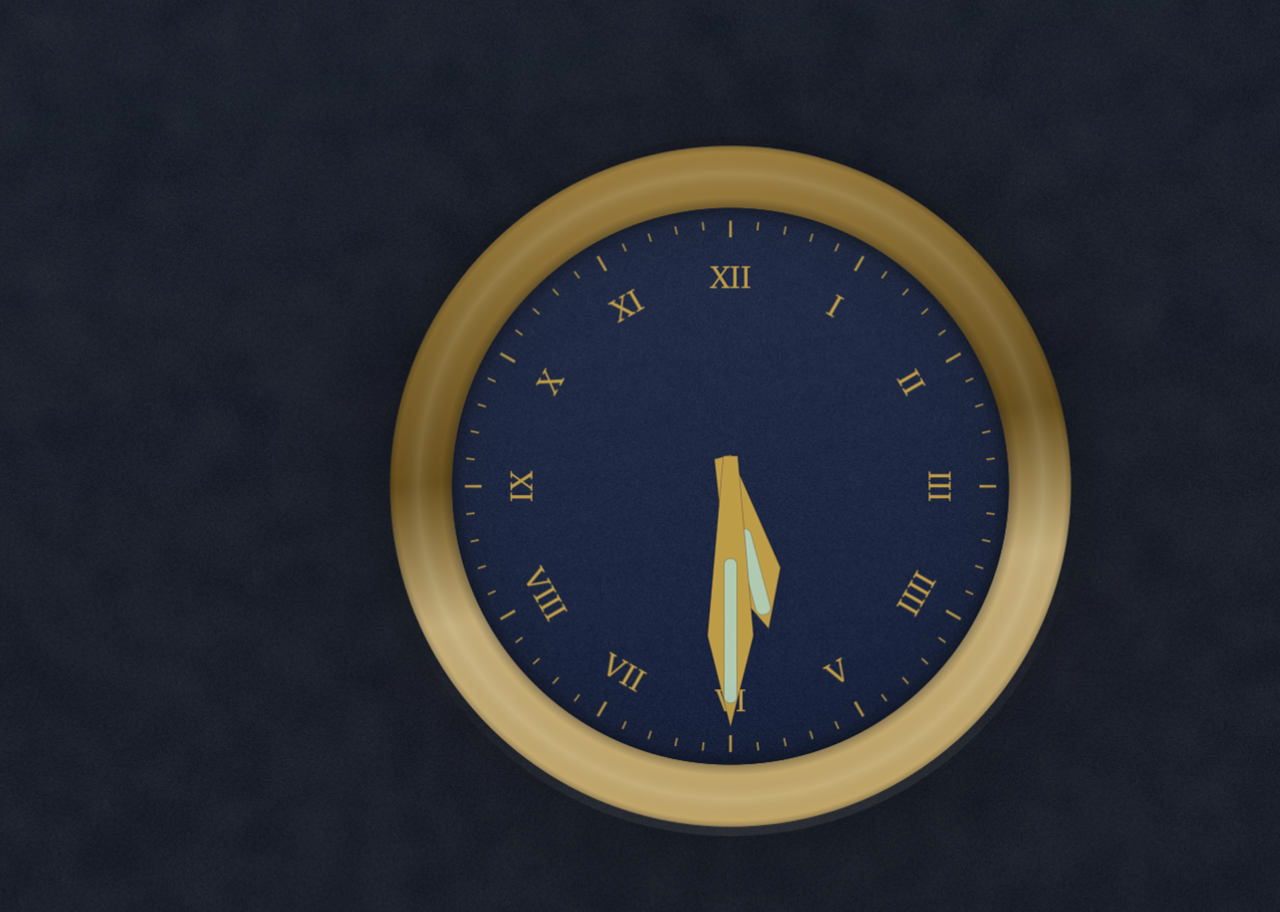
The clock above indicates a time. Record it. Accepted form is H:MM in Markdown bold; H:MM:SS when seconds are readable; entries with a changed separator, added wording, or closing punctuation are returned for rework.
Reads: **5:30**
